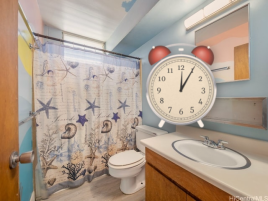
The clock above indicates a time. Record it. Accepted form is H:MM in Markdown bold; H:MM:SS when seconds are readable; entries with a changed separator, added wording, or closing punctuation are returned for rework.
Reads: **12:05**
